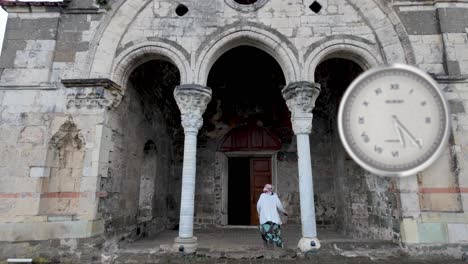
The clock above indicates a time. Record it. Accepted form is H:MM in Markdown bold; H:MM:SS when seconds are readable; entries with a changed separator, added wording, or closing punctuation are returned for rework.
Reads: **5:23**
